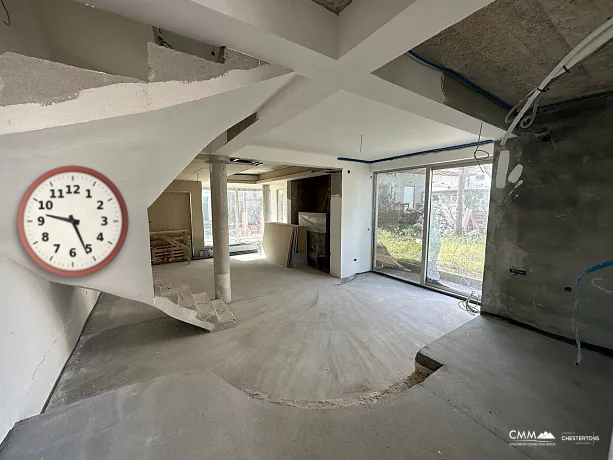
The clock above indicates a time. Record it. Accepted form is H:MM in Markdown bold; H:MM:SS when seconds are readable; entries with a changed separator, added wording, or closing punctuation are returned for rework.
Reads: **9:26**
